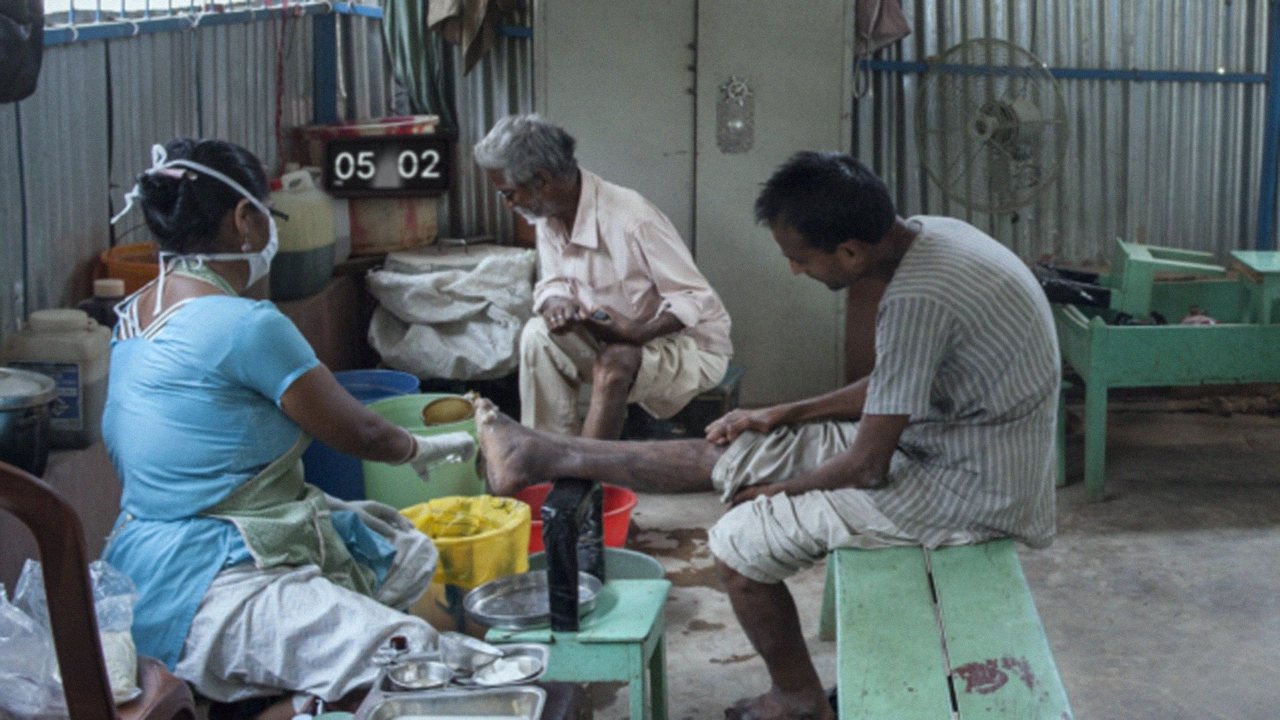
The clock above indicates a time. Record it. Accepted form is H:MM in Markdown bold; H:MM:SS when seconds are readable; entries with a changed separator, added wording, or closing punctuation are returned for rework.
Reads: **5:02**
